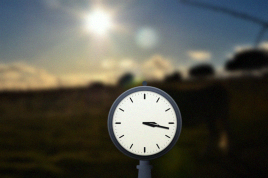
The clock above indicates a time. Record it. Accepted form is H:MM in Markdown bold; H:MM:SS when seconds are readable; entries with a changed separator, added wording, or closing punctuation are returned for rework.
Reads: **3:17**
